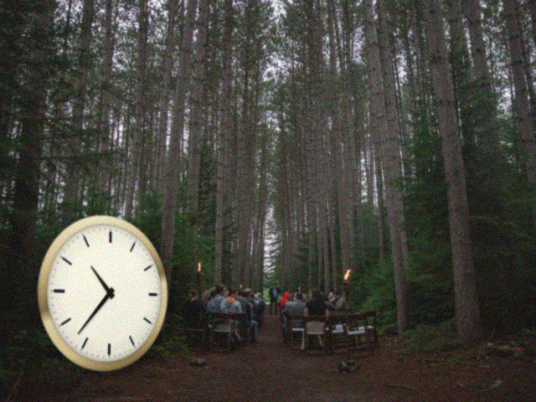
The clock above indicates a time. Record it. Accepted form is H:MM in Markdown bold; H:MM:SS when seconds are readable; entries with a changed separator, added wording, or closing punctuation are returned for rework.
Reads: **10:37**
